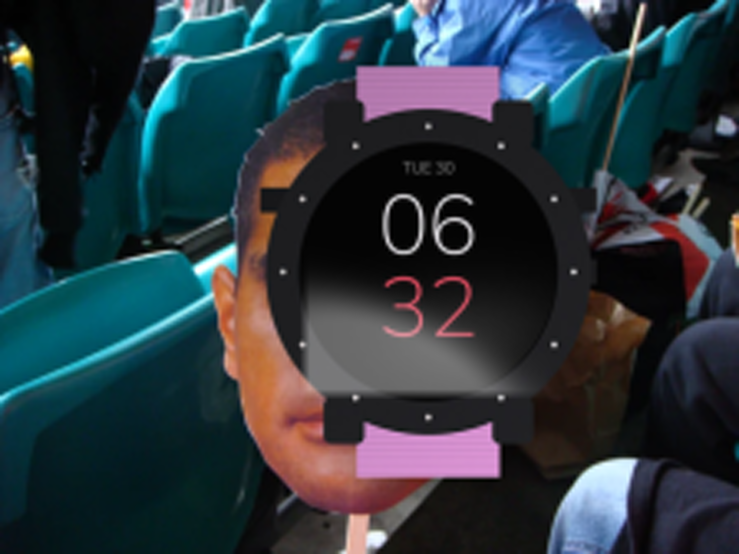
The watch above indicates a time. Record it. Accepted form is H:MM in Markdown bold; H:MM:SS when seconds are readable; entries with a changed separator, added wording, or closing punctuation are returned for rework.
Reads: **6:32**
